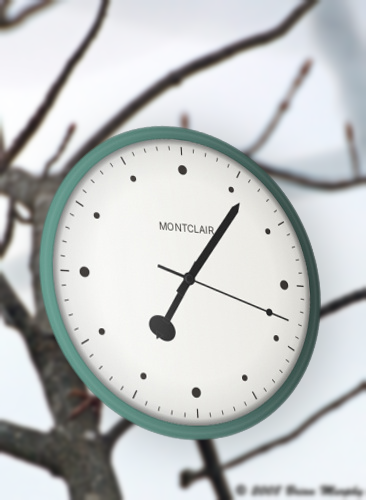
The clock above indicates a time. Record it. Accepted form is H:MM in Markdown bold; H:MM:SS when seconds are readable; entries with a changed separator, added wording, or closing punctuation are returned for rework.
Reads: **7:06:18**
